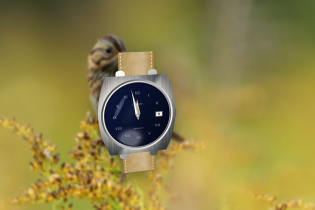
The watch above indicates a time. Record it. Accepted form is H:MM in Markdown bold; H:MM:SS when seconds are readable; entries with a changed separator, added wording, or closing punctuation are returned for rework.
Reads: **11:58**
